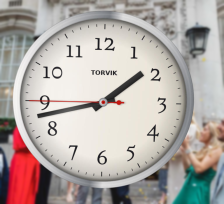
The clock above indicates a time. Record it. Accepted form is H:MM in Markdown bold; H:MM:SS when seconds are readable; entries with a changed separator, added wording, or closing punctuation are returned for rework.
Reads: **1:42:45**
